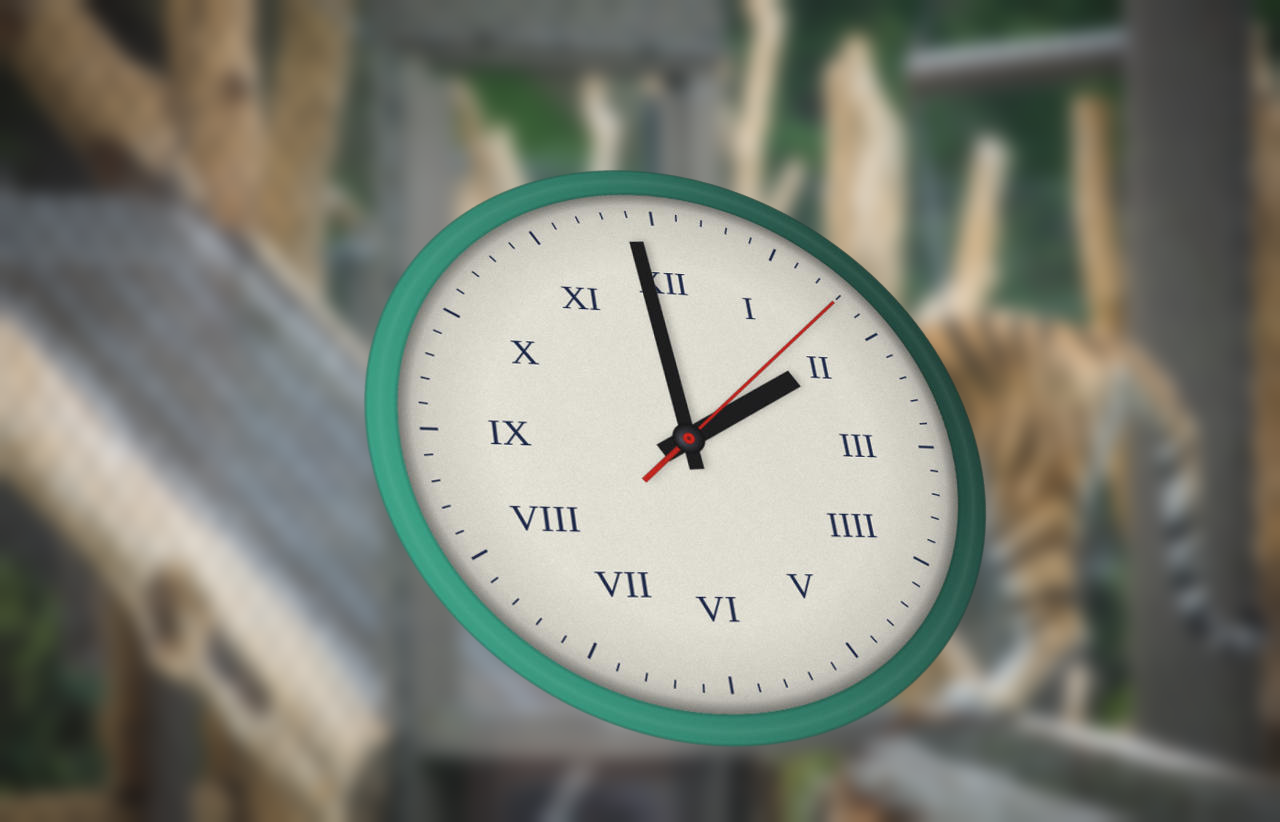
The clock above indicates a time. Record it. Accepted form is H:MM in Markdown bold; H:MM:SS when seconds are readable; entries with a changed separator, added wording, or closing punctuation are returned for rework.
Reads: **1:59:08**
